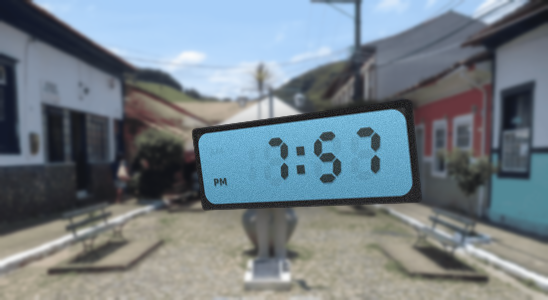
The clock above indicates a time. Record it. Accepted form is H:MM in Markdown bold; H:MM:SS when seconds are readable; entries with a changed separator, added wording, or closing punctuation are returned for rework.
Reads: **7:57**
